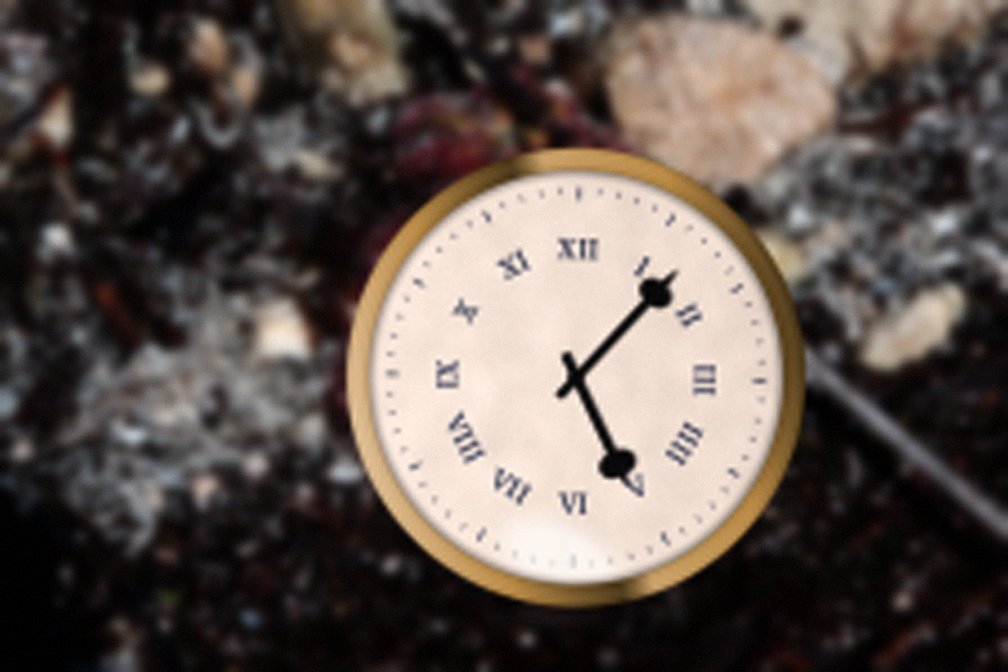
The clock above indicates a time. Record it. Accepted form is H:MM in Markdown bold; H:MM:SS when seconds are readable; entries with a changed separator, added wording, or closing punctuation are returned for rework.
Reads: **5:07**
